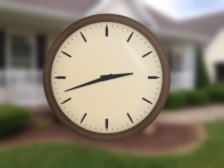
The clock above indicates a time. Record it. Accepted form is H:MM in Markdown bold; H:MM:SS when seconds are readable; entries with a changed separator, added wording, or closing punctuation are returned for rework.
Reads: **2:42**
